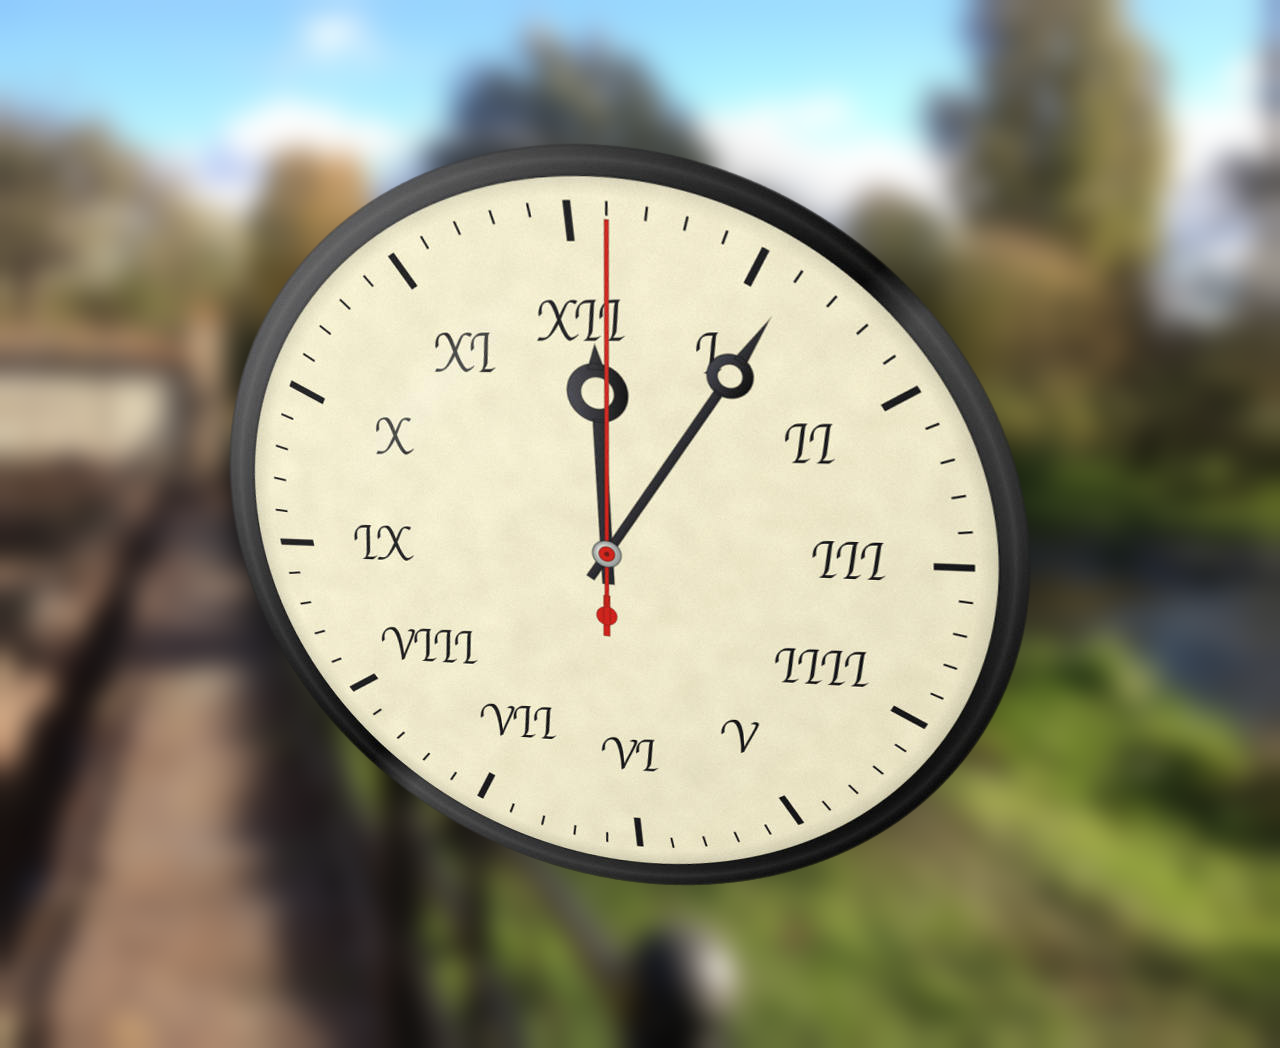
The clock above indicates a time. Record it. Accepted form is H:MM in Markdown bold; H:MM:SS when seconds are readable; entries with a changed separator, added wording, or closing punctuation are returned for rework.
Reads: **12:06:01**
